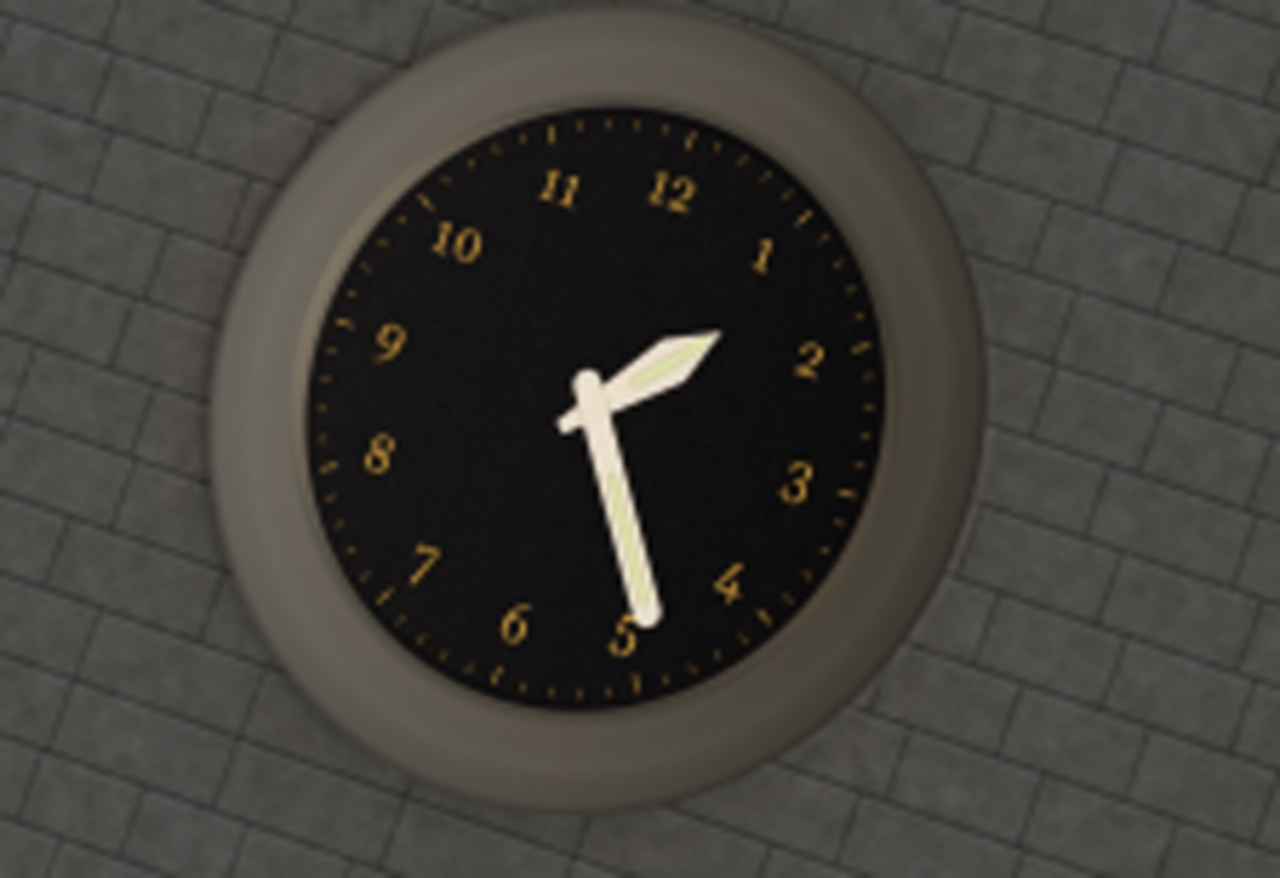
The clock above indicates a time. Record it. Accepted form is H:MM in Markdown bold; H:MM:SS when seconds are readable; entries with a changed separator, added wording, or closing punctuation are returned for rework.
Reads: **1:24**
